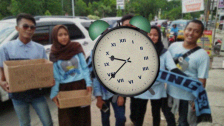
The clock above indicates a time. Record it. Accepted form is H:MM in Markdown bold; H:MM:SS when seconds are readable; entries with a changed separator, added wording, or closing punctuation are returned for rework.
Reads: **9:39**
